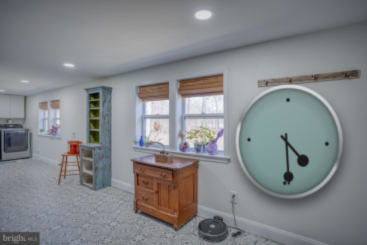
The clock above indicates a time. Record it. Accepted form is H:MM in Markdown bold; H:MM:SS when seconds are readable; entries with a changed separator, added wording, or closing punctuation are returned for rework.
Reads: **4:29**
